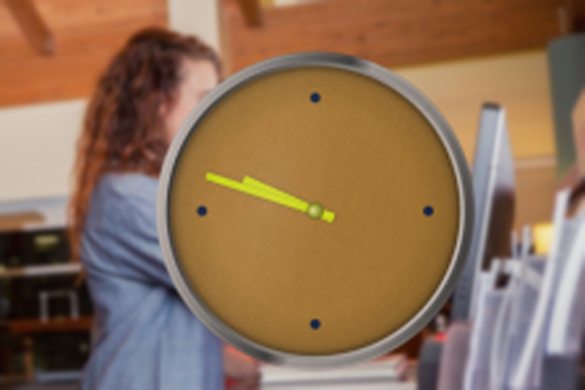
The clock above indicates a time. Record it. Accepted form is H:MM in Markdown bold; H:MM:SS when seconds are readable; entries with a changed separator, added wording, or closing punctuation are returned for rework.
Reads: **9:48**
